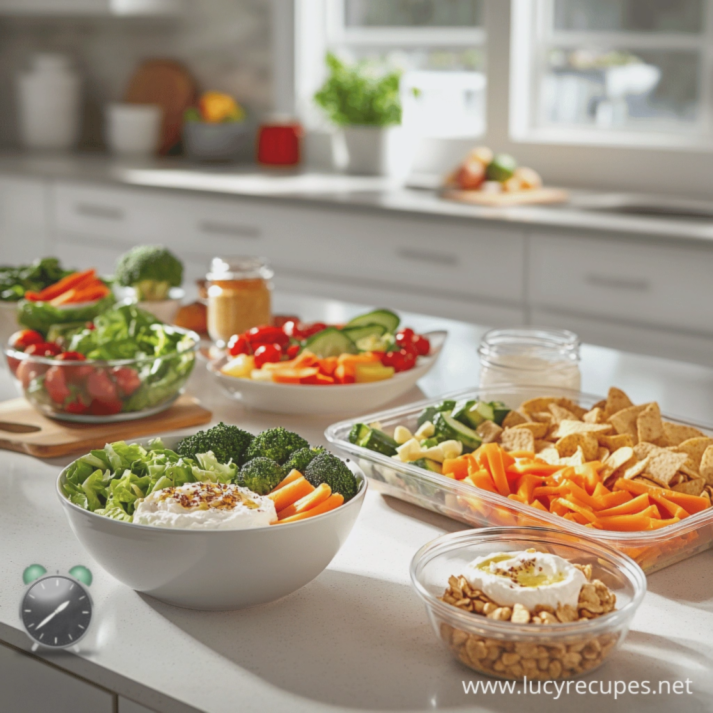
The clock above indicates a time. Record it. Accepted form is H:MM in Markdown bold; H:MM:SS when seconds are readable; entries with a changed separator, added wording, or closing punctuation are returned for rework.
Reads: **1:38**
